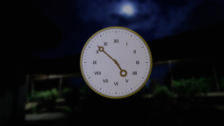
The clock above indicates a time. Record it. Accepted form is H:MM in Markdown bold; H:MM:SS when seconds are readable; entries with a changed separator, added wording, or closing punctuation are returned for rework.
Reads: **4:52**
